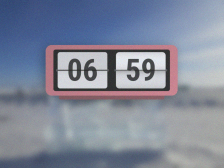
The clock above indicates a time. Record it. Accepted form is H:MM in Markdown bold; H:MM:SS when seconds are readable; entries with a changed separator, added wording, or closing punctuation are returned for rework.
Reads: **6:59**
